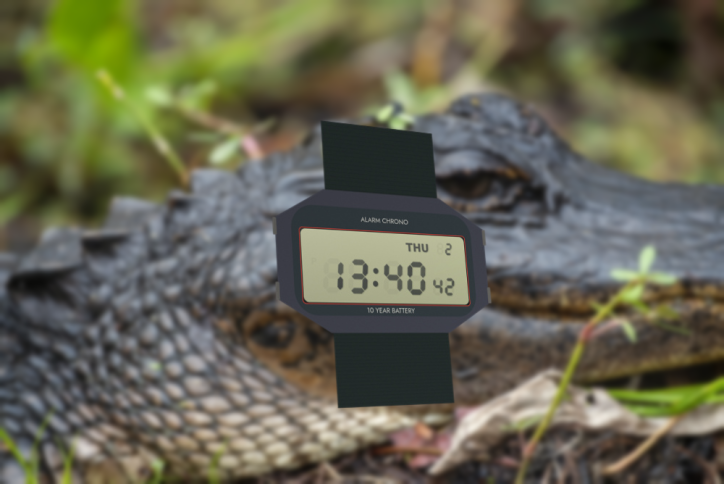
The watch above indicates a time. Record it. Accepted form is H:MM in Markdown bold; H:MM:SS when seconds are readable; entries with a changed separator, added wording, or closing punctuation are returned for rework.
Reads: **13:40:42**
